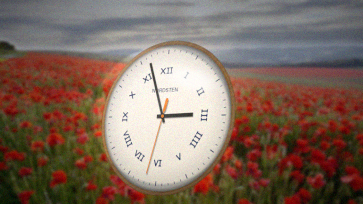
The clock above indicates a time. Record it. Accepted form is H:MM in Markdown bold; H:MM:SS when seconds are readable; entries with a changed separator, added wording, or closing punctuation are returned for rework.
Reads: **2:56:32**
